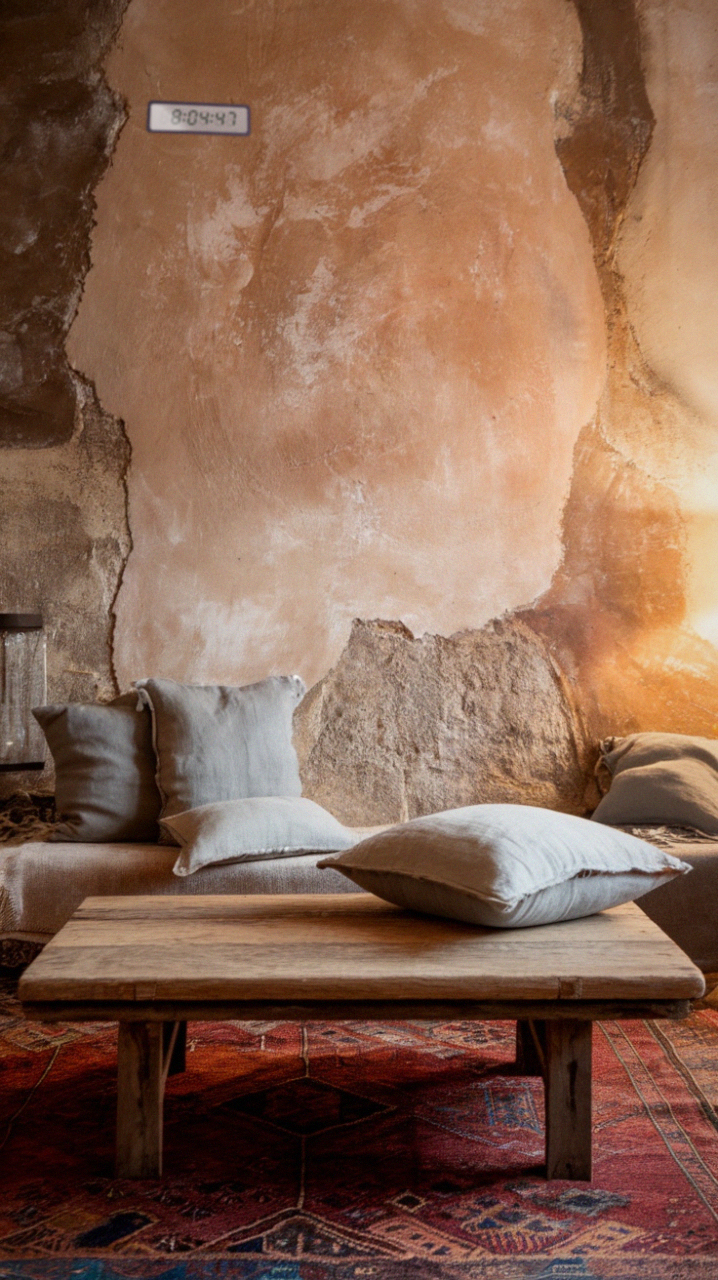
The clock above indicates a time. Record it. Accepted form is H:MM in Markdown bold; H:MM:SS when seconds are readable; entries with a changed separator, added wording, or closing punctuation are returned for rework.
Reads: **8:04:47**
